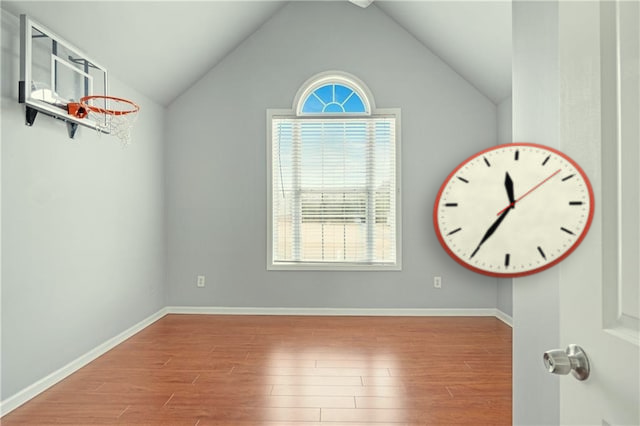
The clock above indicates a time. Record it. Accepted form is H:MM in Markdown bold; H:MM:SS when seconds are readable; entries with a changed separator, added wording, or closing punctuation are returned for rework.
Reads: **11:35:08**
